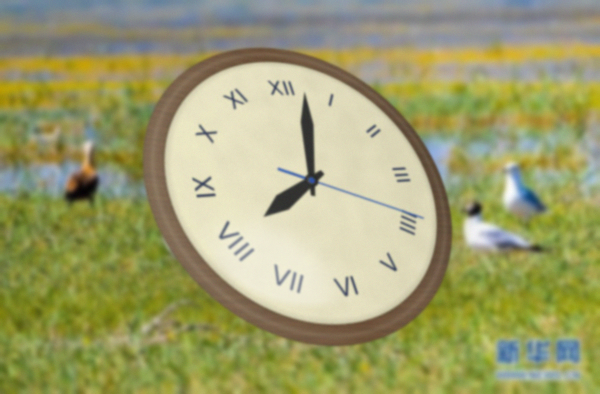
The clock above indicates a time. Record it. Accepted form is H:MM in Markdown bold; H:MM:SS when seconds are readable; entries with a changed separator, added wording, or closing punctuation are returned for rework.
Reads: **8:02:19**
